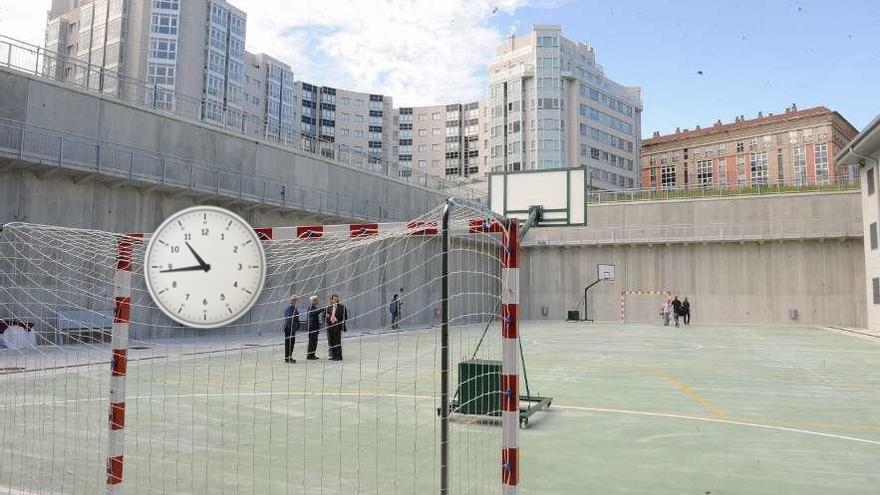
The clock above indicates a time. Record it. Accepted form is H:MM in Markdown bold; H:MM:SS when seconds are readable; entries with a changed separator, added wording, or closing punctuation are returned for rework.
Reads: **10:44**
